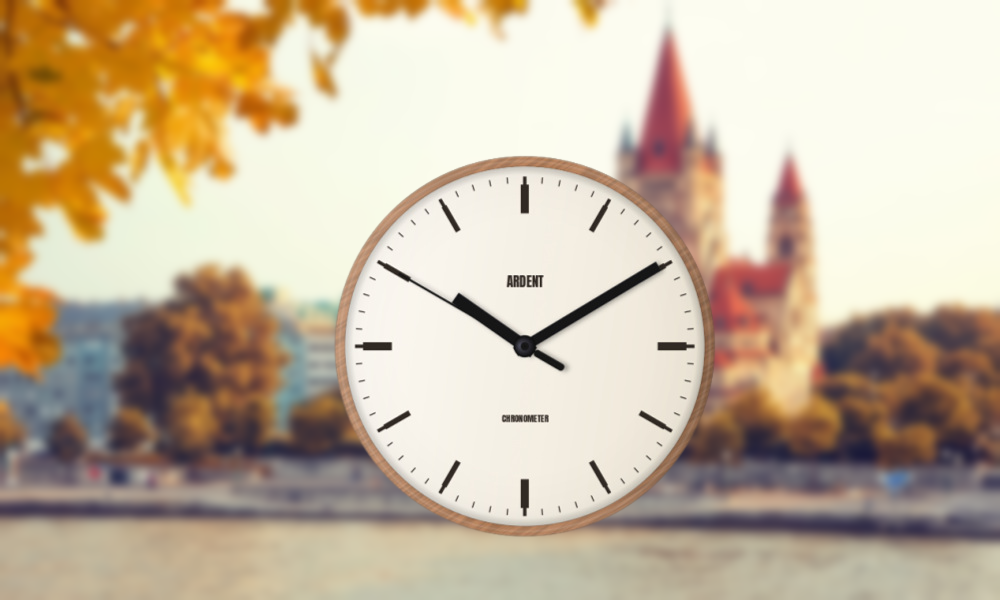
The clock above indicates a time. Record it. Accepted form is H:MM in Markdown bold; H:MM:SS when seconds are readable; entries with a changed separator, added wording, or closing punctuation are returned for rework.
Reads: **10:09:50**
